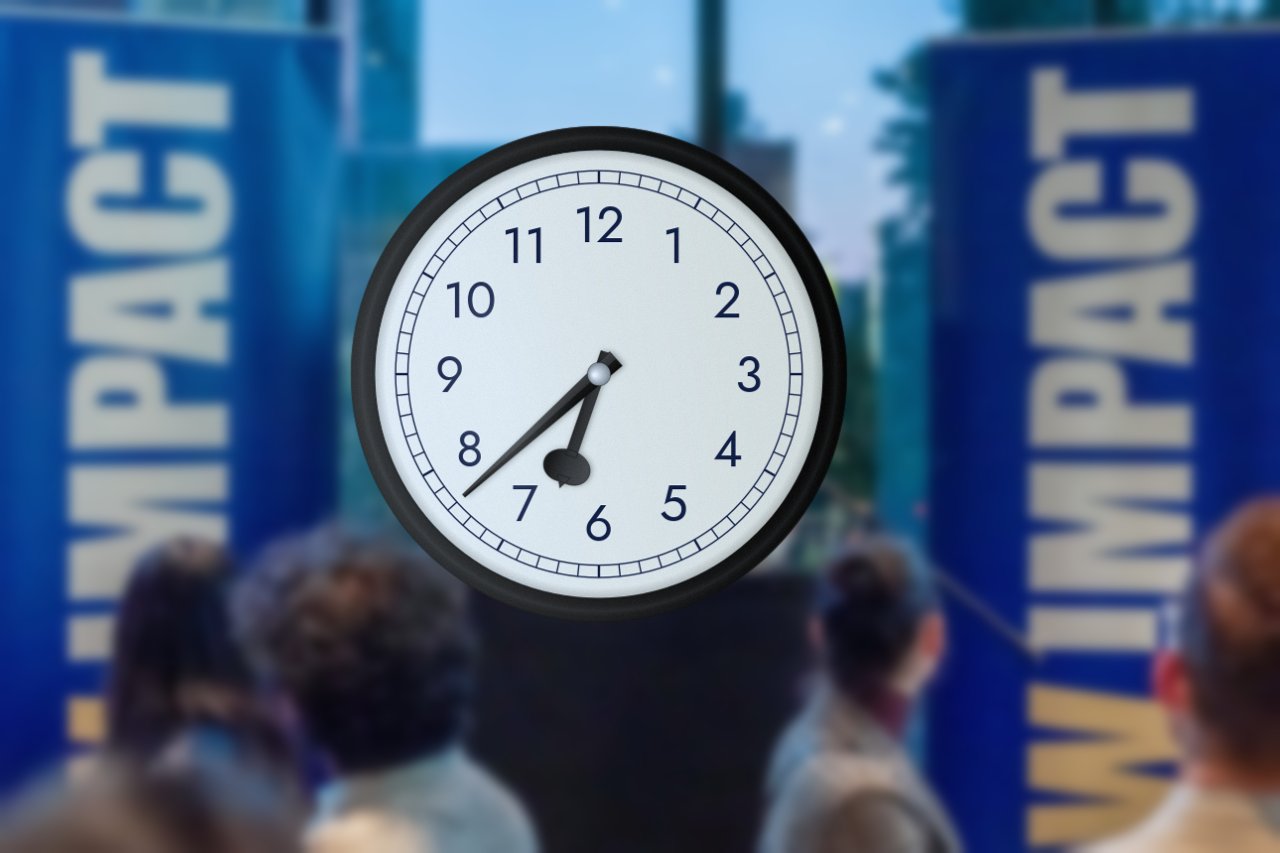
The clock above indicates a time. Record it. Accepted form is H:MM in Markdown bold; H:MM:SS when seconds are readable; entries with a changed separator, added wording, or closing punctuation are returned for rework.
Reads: **6:38**
